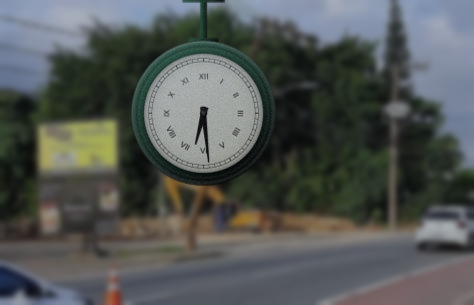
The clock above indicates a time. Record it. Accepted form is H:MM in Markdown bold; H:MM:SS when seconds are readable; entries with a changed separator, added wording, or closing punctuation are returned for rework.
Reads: **6:29**
